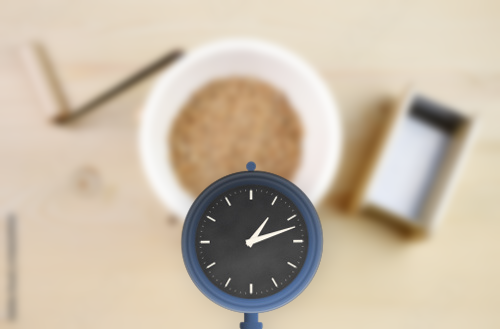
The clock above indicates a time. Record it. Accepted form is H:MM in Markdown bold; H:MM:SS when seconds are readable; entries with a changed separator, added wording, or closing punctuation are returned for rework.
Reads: **1:12**
